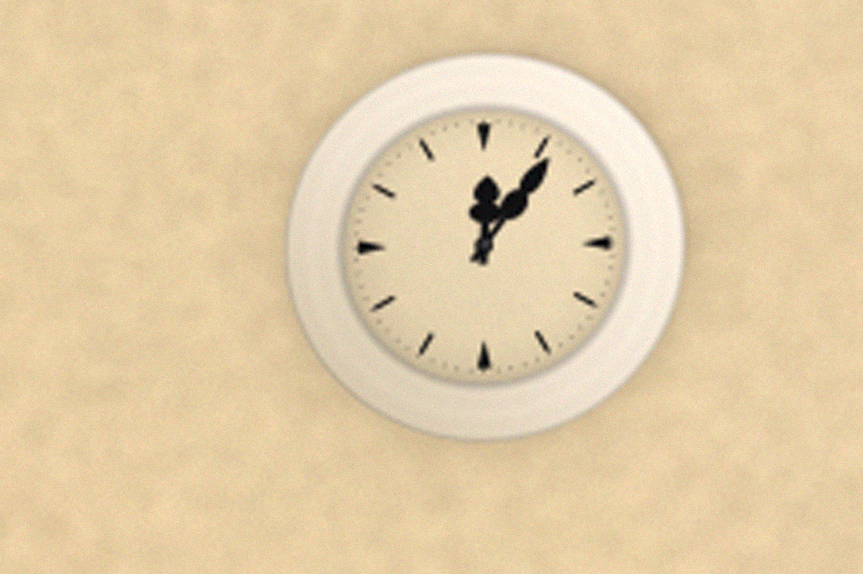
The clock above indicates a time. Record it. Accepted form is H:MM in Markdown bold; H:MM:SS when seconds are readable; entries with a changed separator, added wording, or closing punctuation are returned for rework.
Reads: **12:06**
